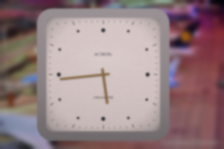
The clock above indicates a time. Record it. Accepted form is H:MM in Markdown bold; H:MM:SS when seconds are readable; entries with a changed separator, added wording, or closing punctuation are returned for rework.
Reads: **5:44**
